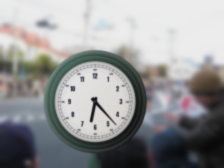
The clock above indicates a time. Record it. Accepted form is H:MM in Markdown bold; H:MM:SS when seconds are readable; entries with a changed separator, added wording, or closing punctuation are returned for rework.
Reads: **6:23**
